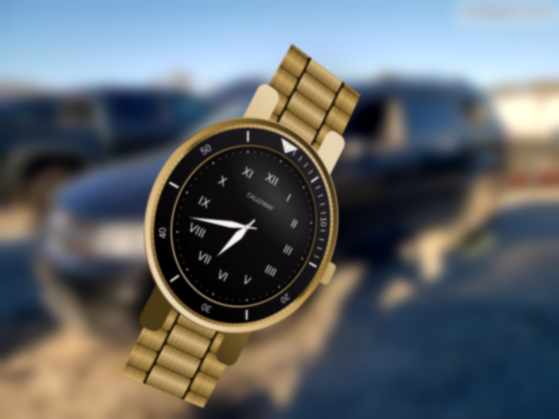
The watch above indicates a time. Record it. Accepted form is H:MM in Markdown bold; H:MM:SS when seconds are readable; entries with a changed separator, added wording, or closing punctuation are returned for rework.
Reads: **6:42**
